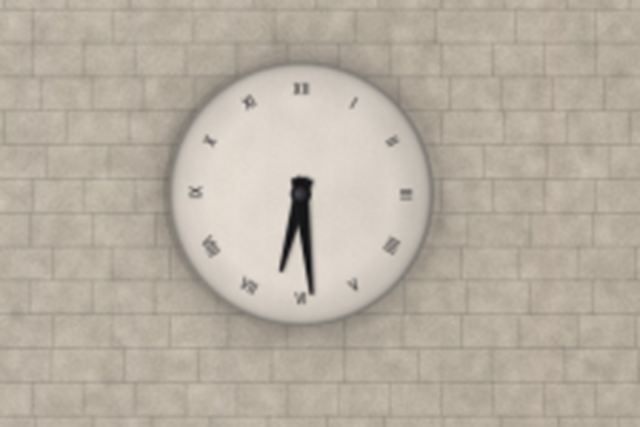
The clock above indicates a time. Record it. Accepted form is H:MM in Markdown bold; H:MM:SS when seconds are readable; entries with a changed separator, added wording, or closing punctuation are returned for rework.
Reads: **6:29**
